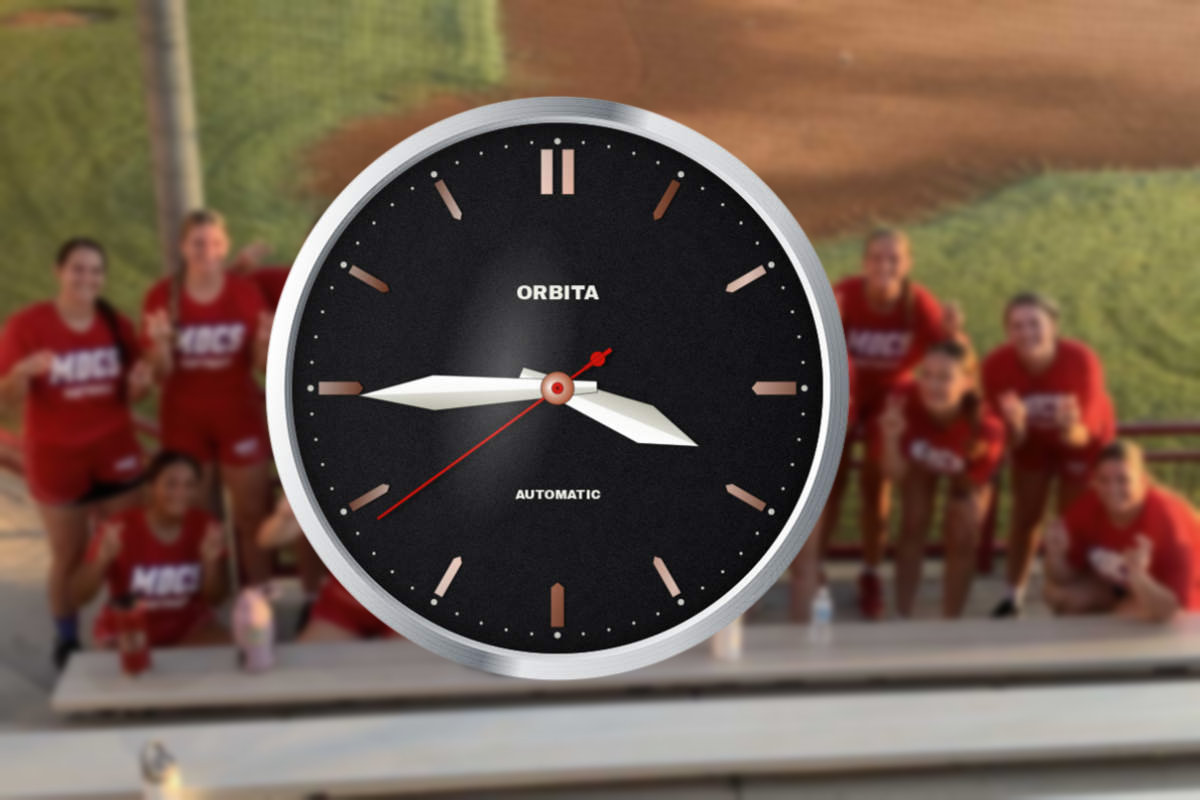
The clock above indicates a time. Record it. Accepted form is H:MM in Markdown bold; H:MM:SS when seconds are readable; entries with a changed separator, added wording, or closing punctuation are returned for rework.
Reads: **3:44:39**
